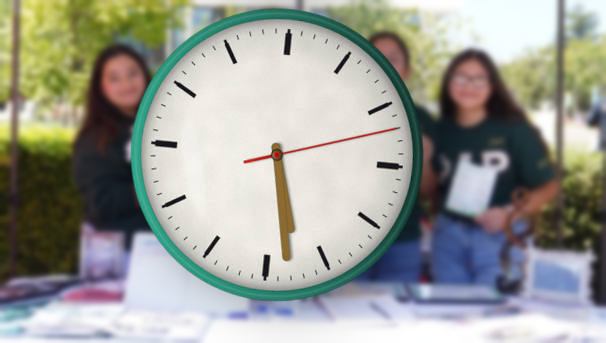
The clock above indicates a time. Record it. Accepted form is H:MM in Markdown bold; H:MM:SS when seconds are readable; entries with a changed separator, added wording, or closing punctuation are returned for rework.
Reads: **5:28:12**
